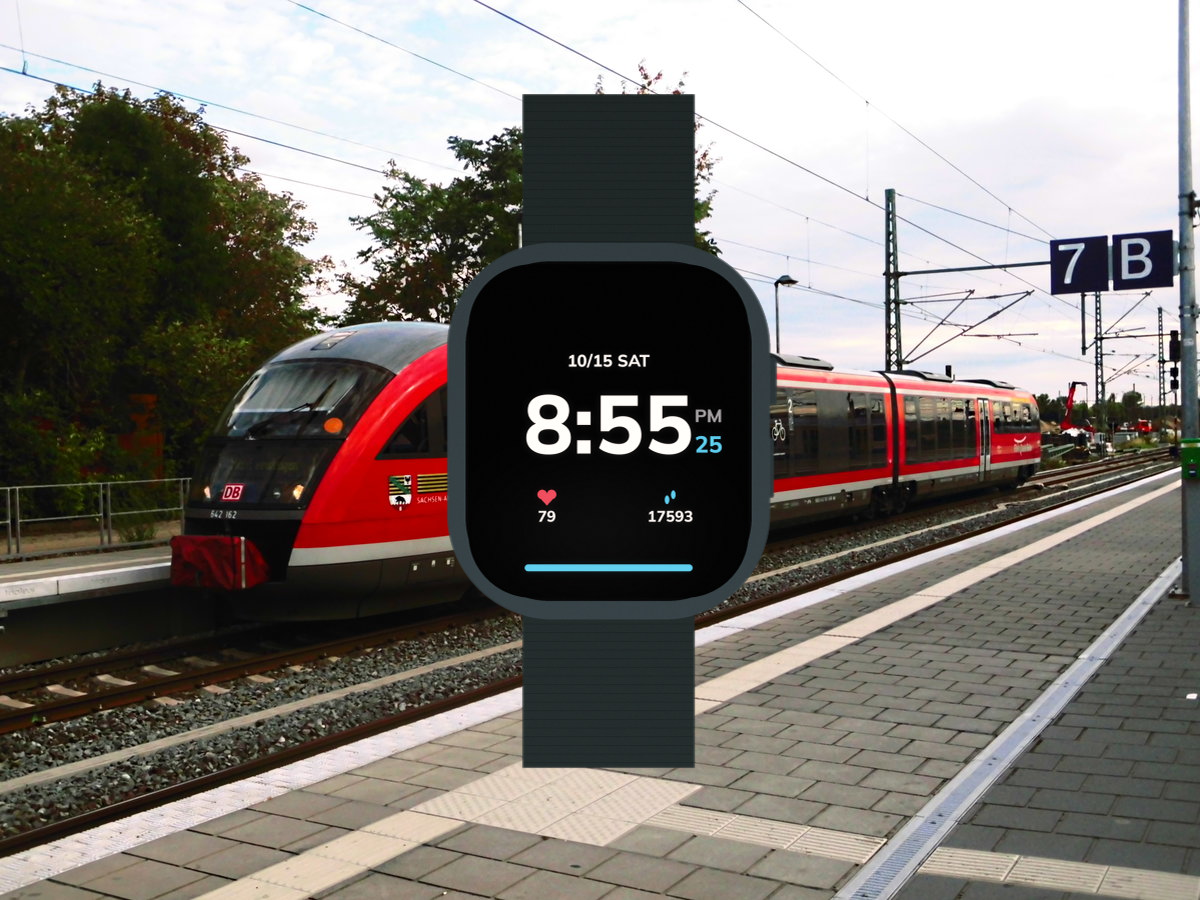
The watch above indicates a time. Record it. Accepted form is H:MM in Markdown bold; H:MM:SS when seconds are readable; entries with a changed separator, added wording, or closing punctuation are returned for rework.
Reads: **8:55:25**
